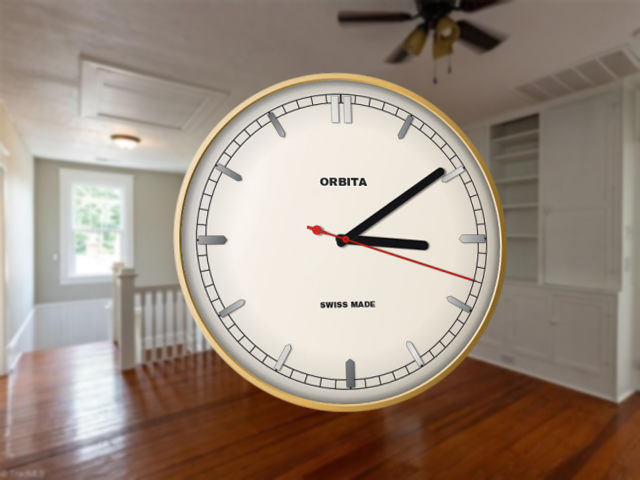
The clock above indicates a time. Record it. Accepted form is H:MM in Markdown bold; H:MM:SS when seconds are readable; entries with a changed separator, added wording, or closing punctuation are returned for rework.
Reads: **3:09:18**
